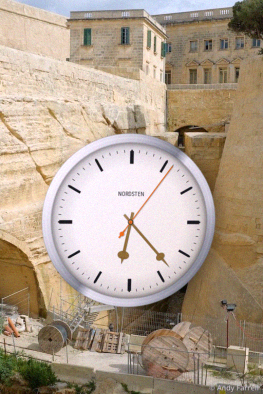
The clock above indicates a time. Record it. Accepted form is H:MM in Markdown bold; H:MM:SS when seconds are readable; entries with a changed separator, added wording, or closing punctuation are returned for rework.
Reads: **6:23:06**
